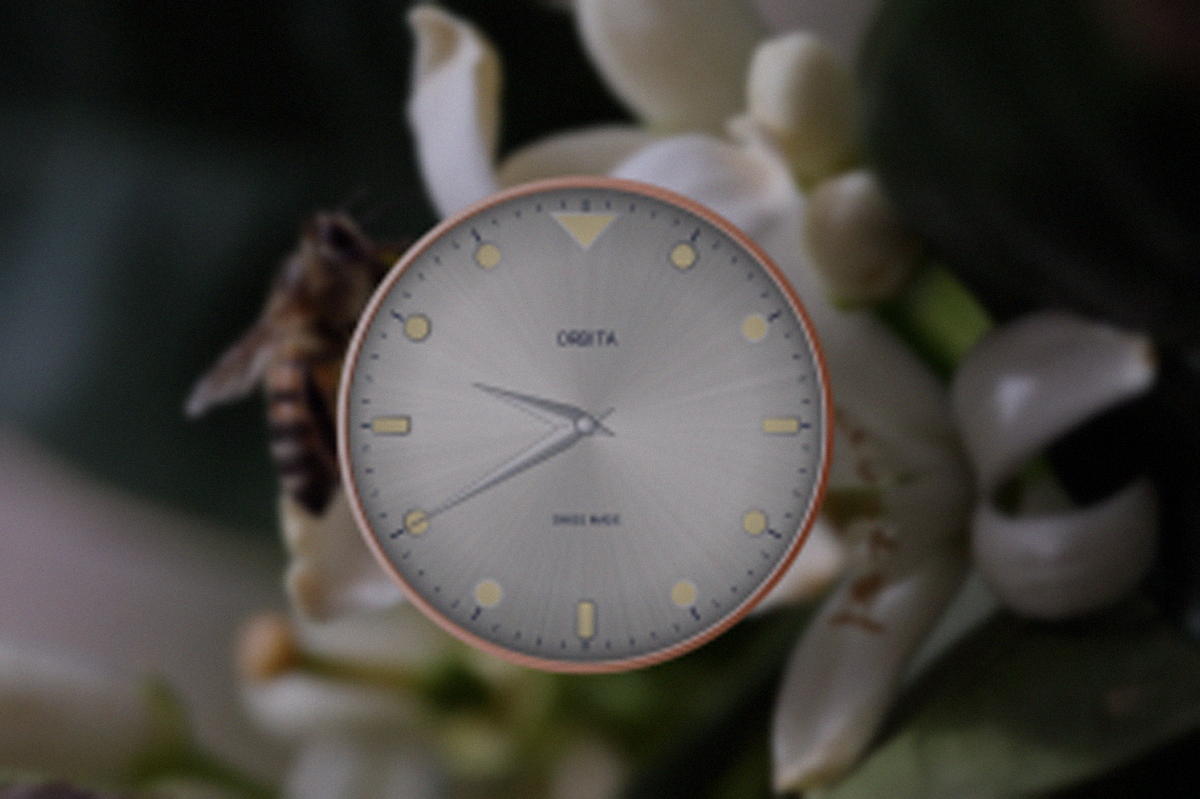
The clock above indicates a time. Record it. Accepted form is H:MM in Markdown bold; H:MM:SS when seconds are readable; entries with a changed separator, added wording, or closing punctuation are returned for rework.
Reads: **9:40**
